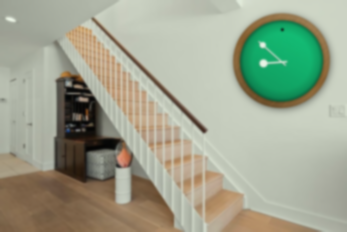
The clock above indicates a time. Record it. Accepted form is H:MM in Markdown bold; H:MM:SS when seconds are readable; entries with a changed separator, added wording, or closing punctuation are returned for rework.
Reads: **8:52**
